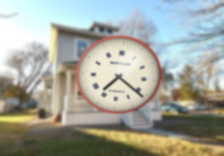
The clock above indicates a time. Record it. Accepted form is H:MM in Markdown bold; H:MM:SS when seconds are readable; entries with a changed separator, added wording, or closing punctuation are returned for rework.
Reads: **7:21**
